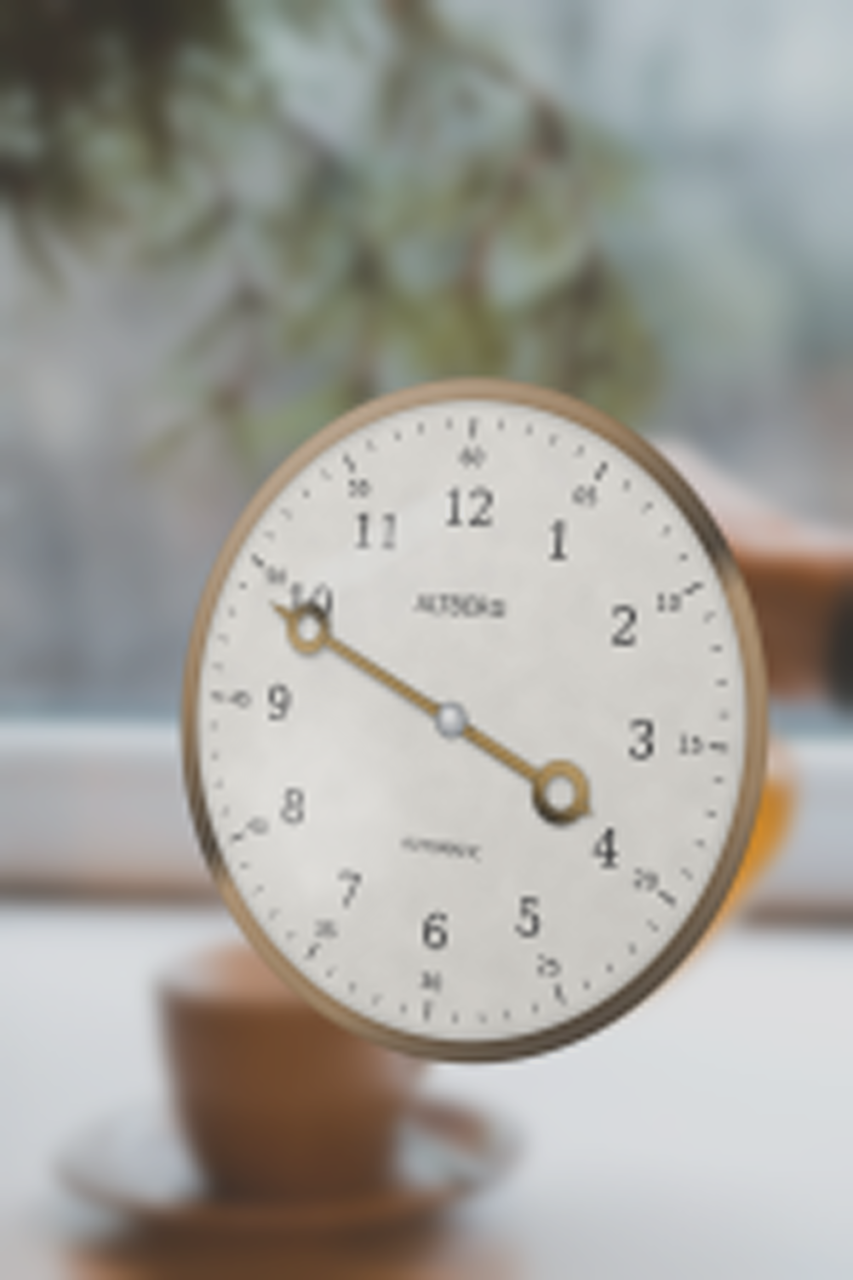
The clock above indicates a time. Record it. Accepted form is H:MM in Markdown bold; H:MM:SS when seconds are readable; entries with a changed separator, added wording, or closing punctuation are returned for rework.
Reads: **3:49**
